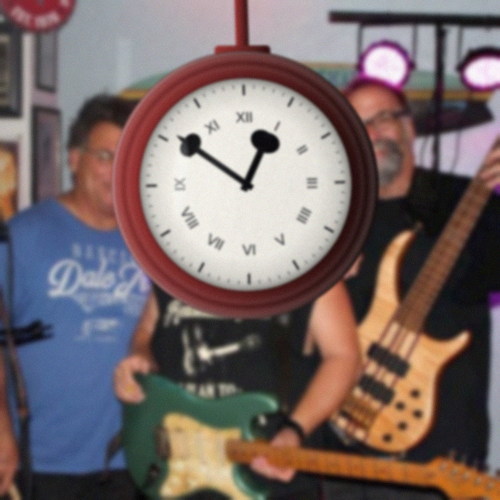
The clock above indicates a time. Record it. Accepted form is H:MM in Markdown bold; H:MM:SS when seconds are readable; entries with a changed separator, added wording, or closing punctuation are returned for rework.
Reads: **12:51**
